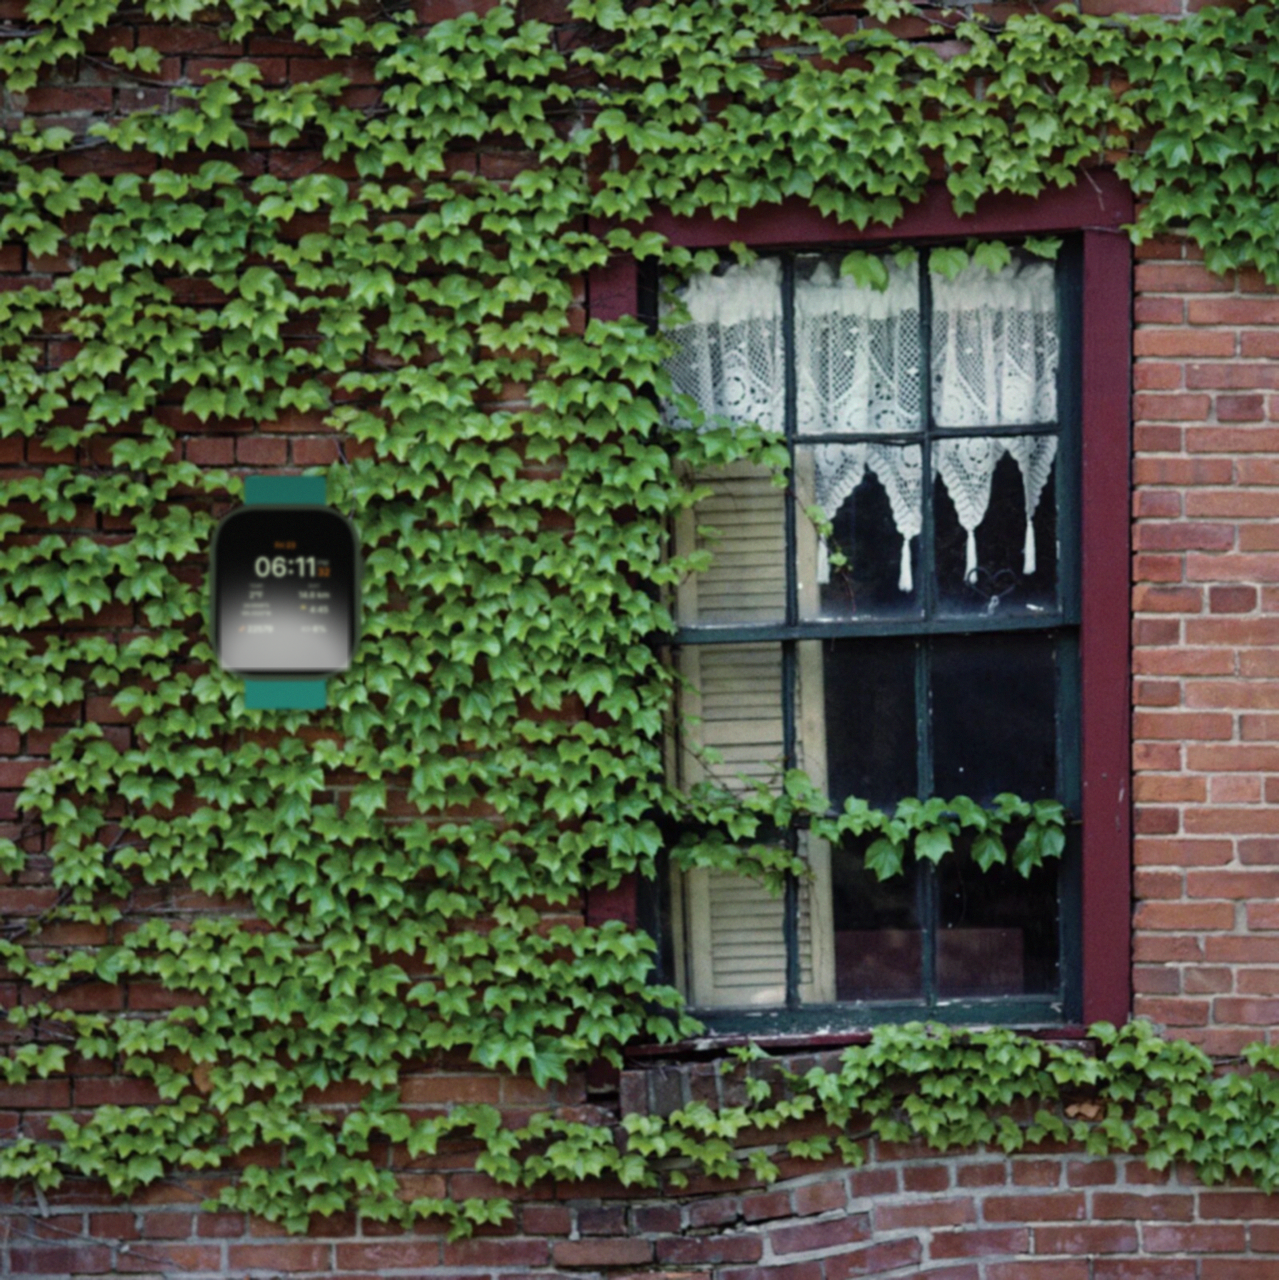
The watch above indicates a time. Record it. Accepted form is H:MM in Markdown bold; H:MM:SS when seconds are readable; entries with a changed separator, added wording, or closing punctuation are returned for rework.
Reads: **6:11**
